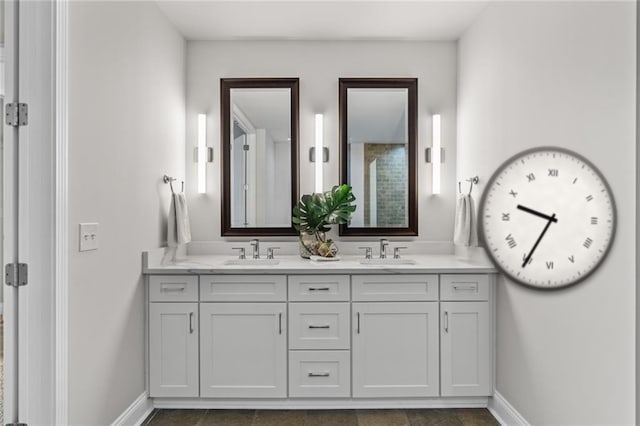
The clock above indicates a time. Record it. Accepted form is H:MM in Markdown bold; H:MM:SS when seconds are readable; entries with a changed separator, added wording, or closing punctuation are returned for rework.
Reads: **9:35**
